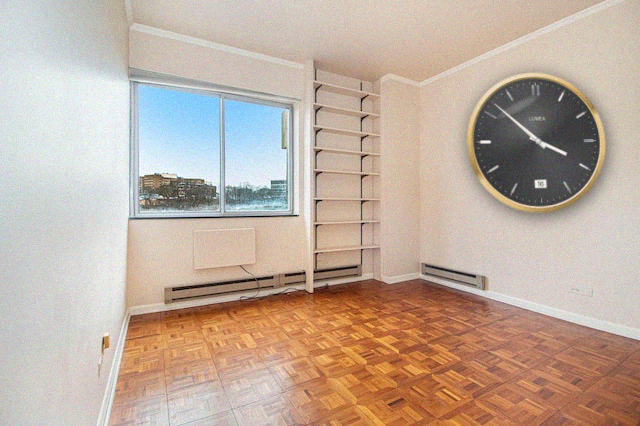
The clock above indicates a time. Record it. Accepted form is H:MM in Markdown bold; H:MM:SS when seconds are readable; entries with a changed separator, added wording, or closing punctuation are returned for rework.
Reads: **3:52**
